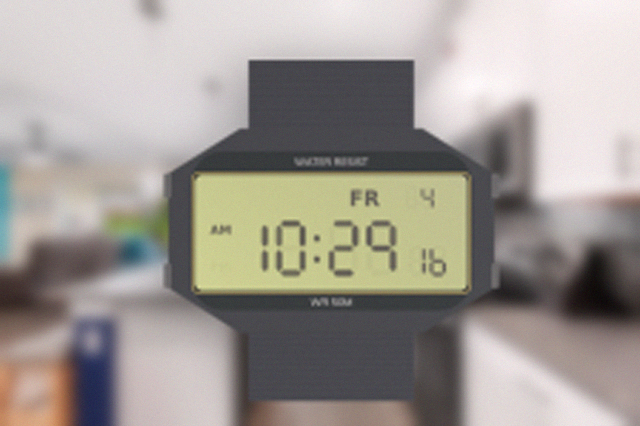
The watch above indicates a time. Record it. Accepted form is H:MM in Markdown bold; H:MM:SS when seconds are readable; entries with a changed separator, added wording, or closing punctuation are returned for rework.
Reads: **10:29:16**
